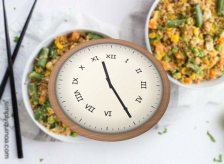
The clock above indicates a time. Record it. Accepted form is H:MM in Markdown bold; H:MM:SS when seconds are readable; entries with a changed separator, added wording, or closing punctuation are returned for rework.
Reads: **11:25**
